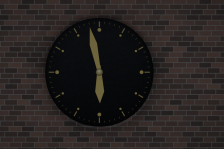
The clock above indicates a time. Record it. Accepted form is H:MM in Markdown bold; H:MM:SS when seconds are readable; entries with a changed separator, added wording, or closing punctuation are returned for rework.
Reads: **5:58**
